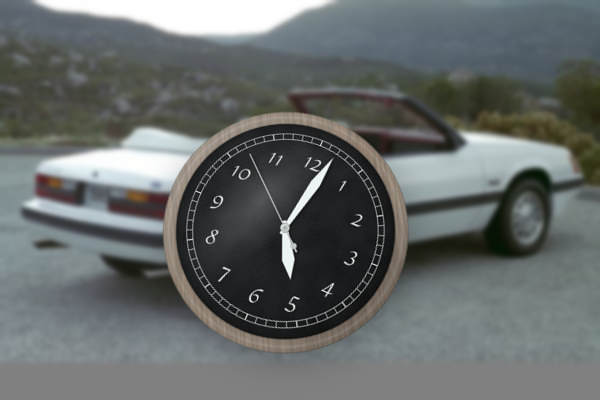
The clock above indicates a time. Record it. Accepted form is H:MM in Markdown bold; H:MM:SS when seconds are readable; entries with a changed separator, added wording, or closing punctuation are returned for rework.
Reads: **5:01:52**
